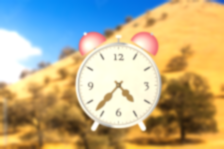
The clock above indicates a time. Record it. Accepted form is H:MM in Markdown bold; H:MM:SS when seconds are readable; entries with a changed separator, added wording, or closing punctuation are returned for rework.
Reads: **4:37**
